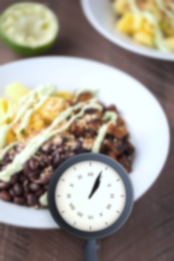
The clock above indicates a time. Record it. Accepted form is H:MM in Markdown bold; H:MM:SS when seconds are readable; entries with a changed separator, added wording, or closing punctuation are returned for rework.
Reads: **1:04**
